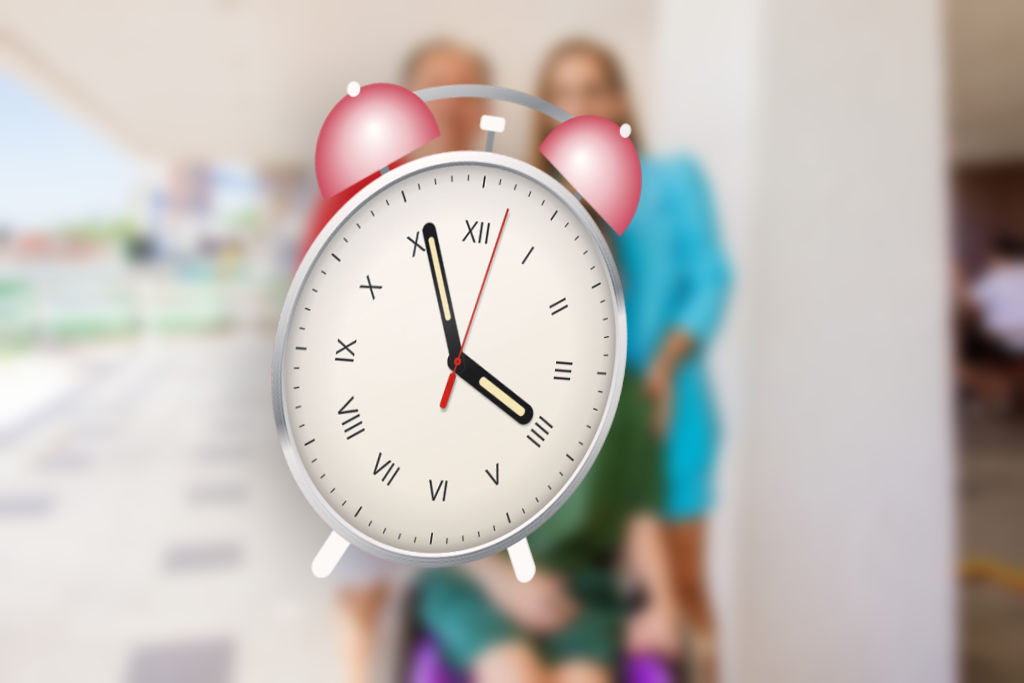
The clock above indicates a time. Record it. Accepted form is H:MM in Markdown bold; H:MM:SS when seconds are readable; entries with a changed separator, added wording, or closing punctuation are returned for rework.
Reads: **3:56:02**
